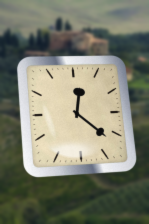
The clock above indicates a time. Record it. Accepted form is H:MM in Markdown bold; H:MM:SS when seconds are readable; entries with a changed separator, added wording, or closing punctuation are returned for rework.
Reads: **12:22**
